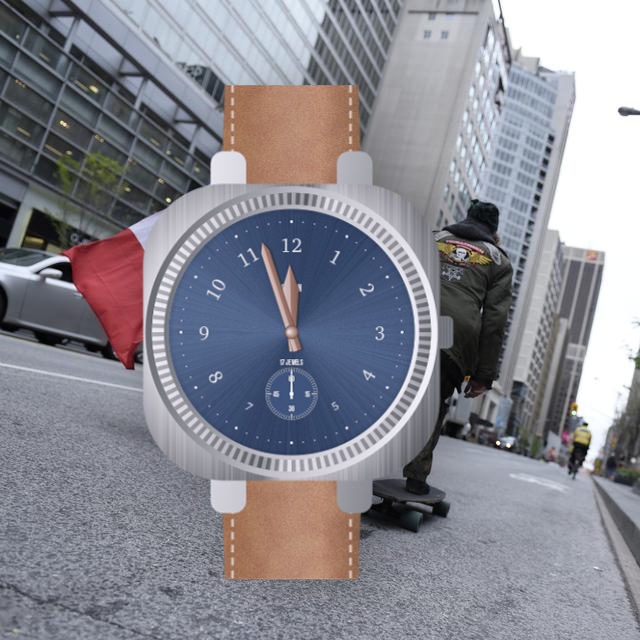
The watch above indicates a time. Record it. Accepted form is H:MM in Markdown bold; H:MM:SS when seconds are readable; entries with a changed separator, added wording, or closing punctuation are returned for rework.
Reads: **11:57**
